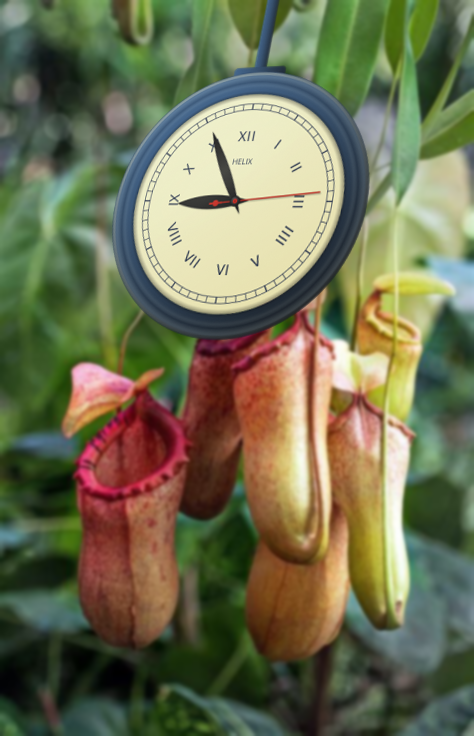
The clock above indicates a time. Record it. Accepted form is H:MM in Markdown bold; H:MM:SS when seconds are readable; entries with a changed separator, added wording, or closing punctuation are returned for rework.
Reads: **8:55:14**
